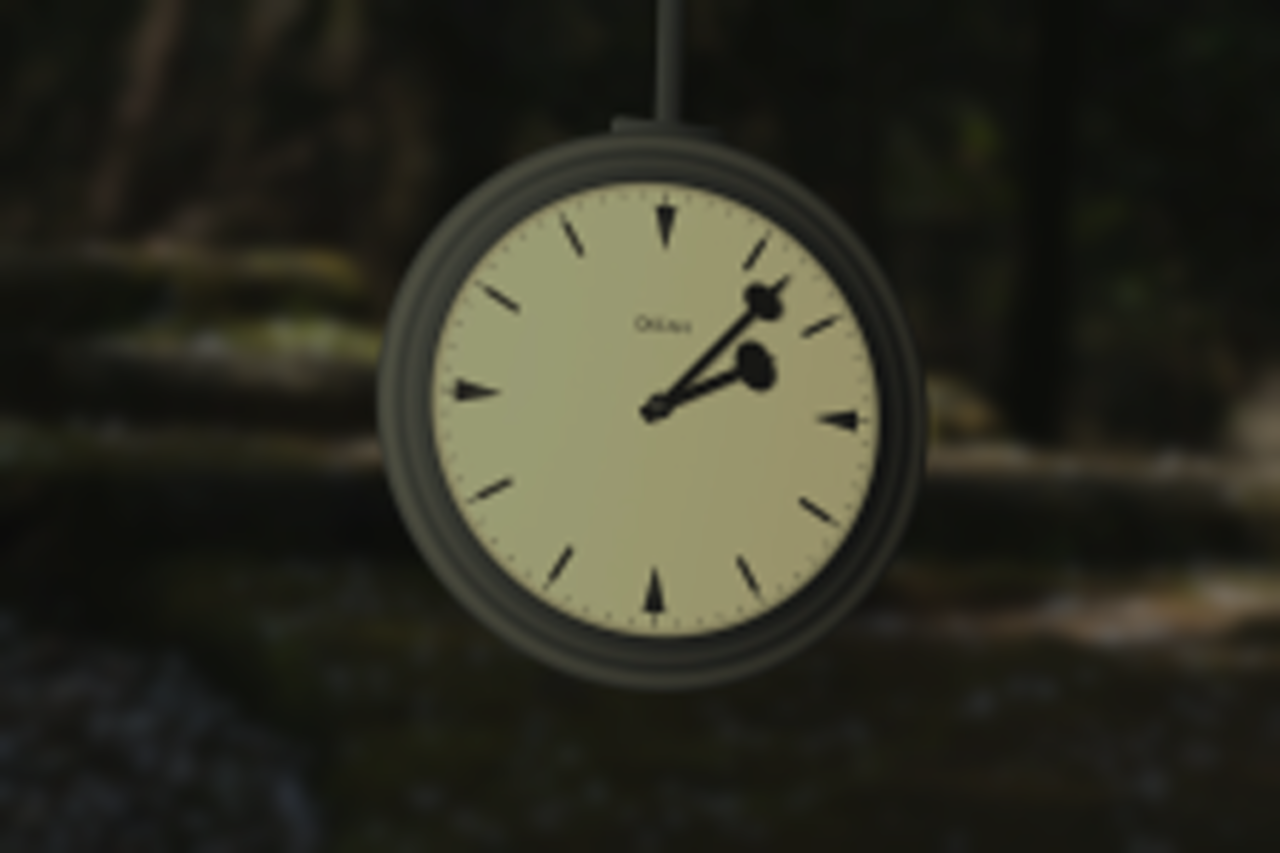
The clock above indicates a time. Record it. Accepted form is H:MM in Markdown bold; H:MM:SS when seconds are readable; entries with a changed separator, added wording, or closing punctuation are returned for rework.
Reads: **2:07**
